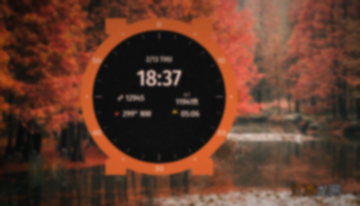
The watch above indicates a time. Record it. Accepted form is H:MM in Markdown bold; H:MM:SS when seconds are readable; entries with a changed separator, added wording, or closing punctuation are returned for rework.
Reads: **18:37**
